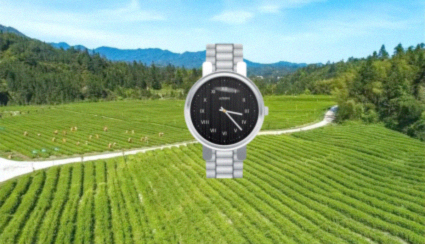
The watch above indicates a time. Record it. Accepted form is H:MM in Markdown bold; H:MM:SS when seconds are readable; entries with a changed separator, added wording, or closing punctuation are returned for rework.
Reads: **3:23**
